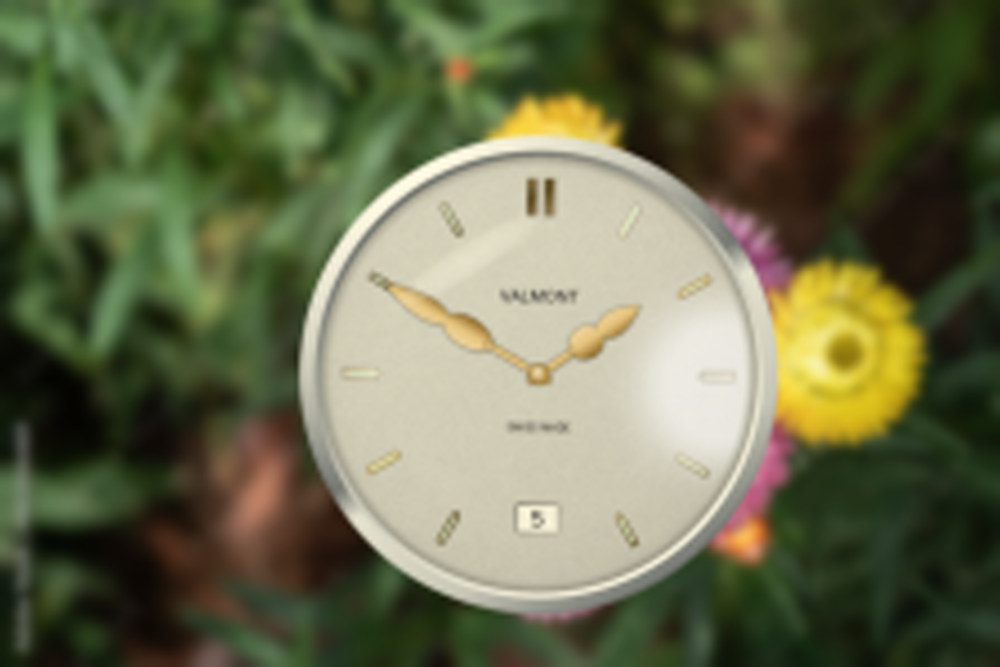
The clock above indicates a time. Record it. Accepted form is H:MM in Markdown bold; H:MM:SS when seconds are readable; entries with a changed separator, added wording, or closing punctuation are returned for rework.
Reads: **1:50**
